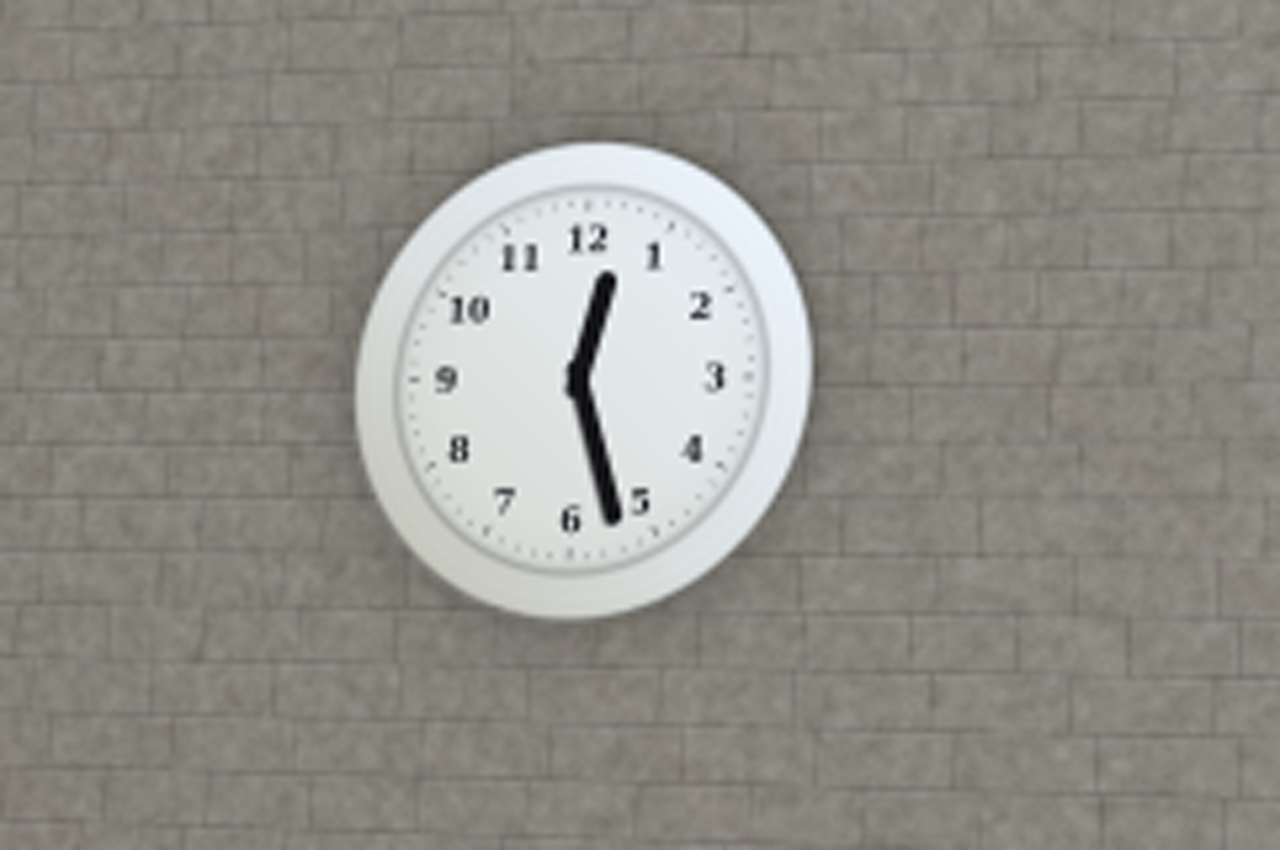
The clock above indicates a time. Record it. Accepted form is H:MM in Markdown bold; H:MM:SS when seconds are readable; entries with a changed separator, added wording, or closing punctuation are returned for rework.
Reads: **12:27**
